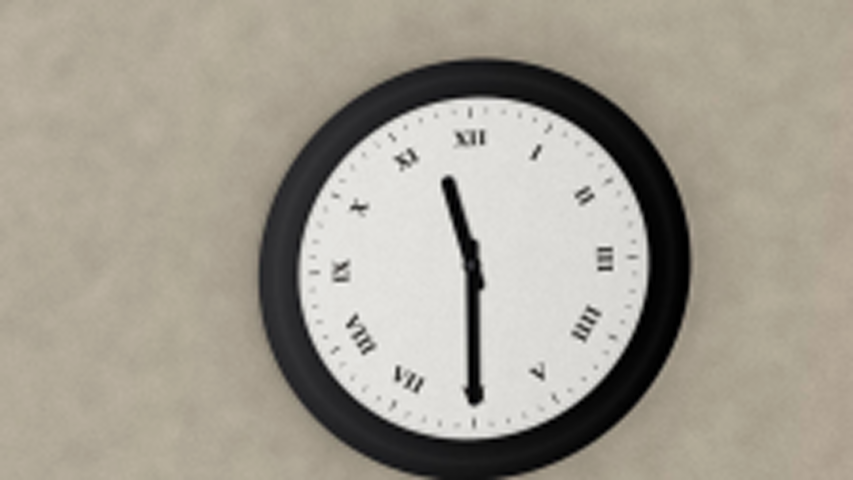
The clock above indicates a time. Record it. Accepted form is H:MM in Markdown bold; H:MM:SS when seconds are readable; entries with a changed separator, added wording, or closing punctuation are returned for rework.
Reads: **11:30**
